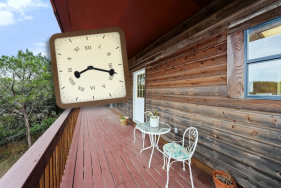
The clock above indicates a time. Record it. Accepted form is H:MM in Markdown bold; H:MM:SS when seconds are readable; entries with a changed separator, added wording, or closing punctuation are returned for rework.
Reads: **8:18**
